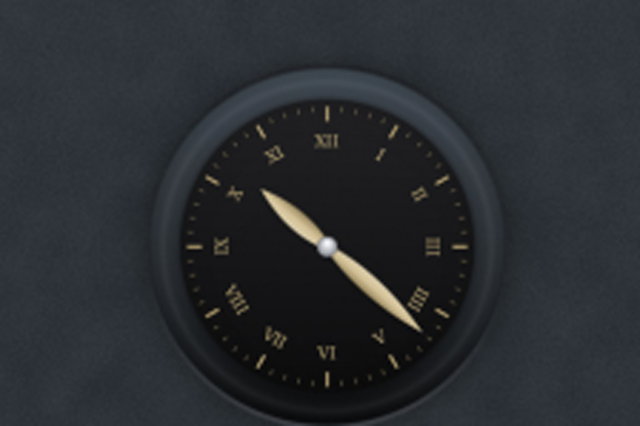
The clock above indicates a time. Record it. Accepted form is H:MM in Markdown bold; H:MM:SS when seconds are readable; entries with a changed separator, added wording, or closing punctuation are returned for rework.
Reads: **10:22**
